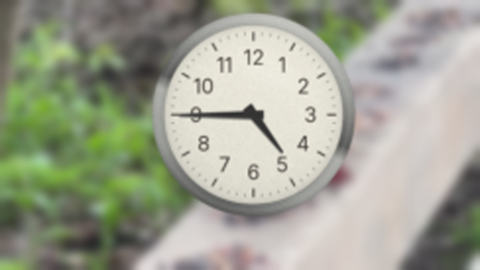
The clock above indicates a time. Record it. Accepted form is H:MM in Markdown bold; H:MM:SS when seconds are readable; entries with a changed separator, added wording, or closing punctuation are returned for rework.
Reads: **4:45**
